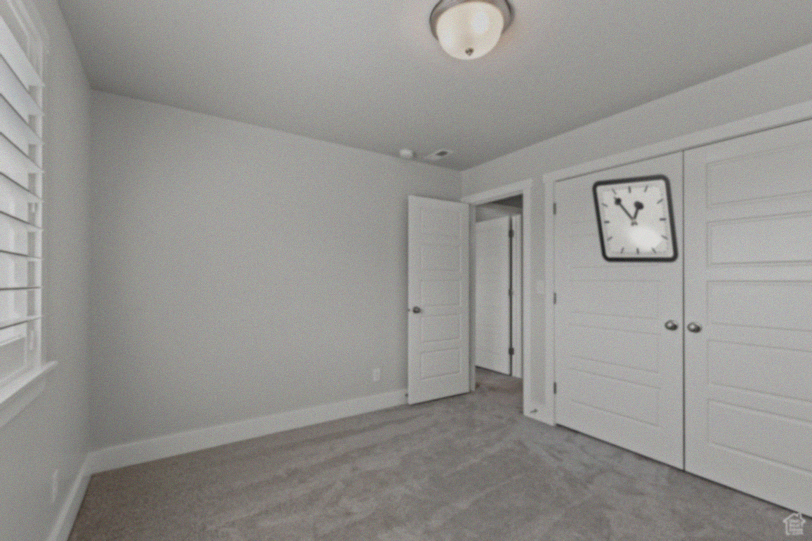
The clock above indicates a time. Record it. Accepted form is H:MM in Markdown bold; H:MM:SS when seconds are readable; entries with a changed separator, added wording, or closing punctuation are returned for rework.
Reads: **12:54**
